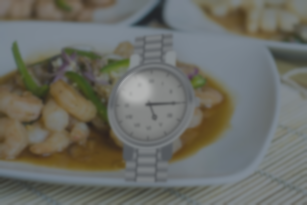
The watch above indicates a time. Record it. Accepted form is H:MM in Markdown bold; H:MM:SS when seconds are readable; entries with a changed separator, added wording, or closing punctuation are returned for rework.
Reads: **5:15**
